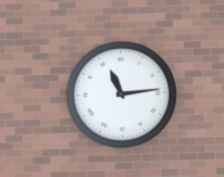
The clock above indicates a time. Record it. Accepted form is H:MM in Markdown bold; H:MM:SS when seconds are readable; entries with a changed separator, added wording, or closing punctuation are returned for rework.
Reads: **11:14**
